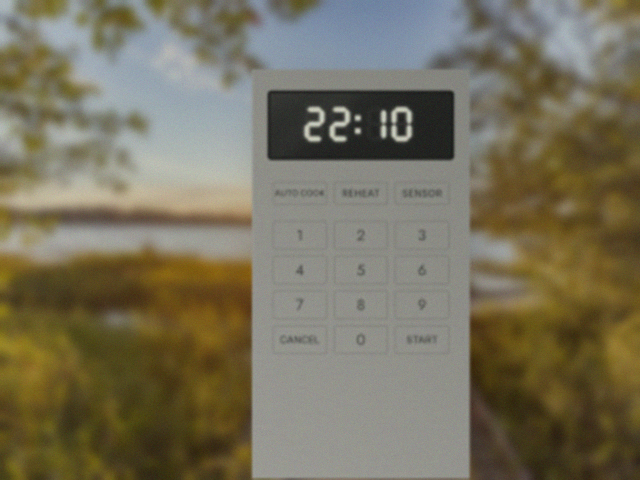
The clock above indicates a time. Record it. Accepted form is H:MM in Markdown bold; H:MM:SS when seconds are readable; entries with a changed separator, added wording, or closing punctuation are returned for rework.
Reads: **22:10**
